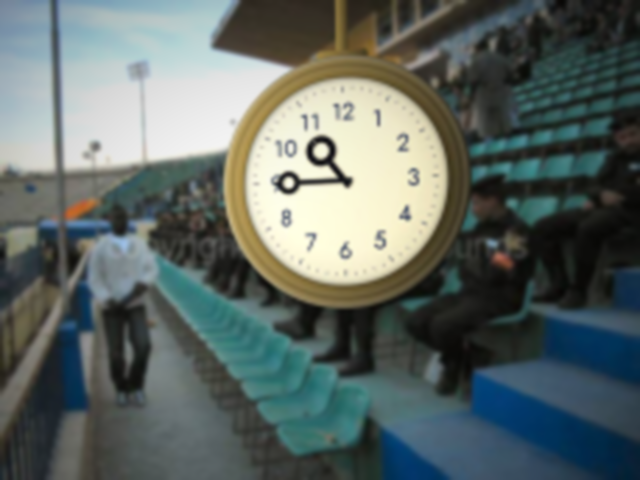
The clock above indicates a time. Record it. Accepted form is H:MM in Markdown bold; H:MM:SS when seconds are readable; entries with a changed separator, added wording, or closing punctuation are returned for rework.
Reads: **10:45**
